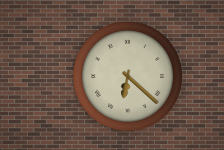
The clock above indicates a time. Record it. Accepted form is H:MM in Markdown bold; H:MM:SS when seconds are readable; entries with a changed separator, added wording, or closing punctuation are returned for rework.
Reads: **6:22**
